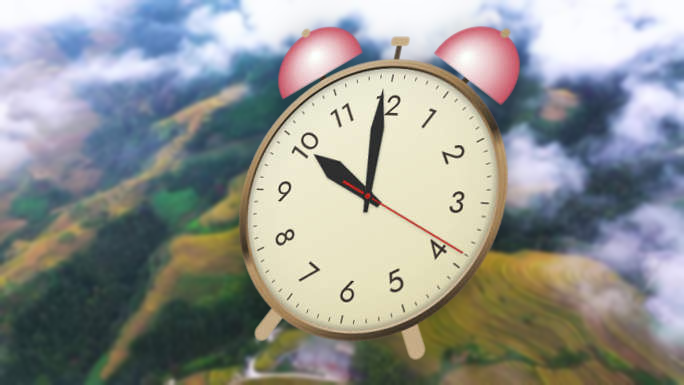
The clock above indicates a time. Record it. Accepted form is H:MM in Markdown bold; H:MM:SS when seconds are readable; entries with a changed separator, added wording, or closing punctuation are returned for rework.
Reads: **9:59:19**
